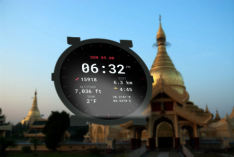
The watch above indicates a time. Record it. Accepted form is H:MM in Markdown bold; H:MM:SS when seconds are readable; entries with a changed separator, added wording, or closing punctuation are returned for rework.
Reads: **6:32**
